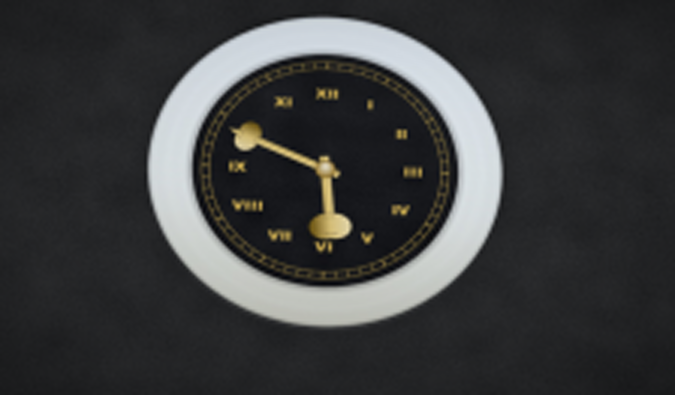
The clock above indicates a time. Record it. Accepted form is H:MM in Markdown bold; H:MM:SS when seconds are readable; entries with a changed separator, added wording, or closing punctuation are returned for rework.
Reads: **5:49**
